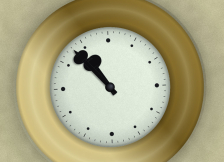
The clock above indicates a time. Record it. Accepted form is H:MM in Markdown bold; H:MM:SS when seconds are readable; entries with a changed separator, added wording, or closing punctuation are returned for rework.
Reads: **10:53**
